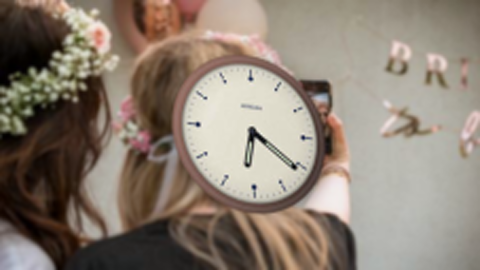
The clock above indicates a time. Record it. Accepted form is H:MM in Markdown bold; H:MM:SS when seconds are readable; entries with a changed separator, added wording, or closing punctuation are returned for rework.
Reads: **6:21**
